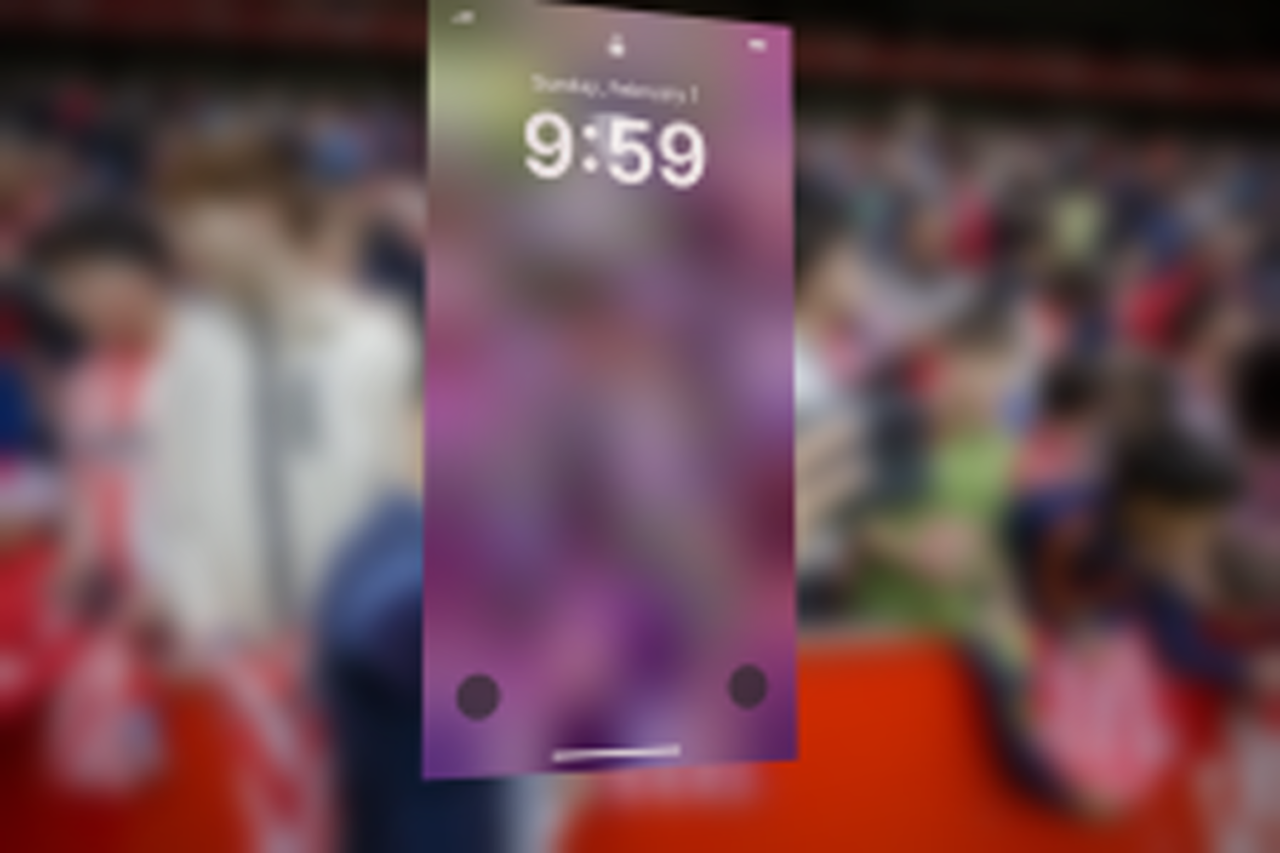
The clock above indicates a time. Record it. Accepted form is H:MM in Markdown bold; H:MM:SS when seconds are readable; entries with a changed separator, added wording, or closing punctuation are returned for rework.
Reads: **9:59**
